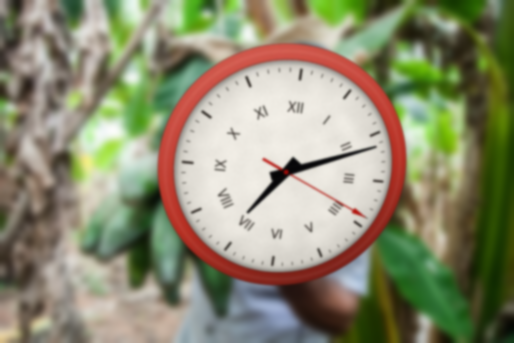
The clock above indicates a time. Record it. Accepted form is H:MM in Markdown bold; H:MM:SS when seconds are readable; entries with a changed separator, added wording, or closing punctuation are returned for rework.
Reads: **7:11:19**
